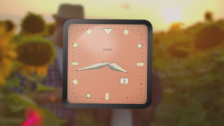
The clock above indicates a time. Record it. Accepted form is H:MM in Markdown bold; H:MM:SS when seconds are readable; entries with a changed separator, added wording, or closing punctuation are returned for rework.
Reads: **3:43**
